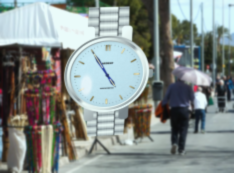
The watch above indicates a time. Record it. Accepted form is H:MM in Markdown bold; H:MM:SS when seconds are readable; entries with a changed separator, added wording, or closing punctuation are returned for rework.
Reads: **4:55**
